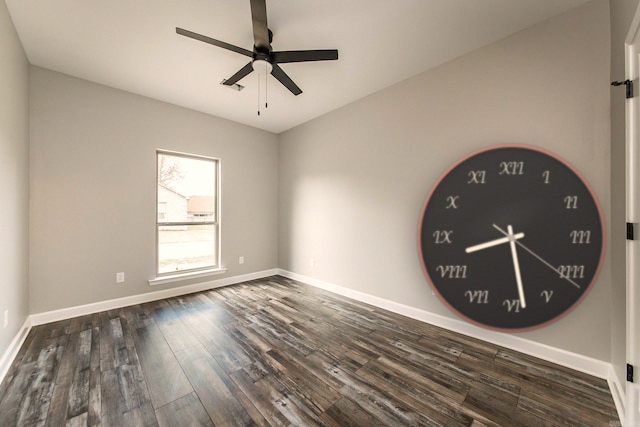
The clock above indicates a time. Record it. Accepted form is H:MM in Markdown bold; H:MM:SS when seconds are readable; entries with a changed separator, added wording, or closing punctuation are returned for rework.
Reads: **8:28:21**
